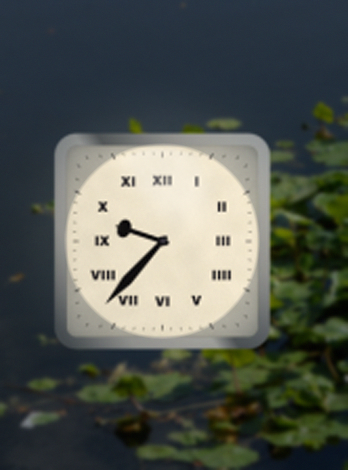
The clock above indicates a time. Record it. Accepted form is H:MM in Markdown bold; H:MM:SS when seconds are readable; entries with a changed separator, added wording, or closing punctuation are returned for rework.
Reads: **9:37**
